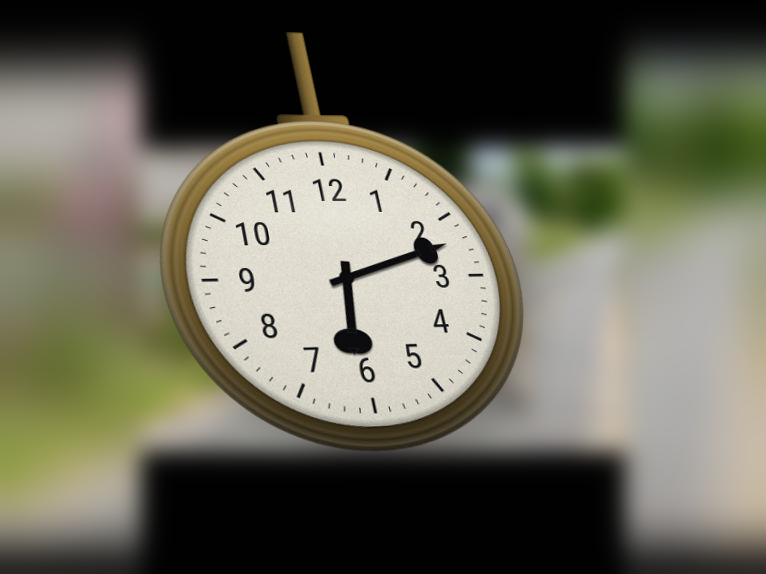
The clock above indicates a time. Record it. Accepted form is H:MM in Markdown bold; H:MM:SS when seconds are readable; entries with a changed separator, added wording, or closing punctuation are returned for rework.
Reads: **6:12**
